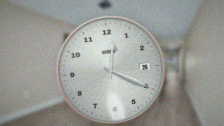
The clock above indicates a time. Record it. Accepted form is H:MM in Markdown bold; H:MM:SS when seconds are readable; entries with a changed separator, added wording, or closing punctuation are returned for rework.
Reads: **12:20**
